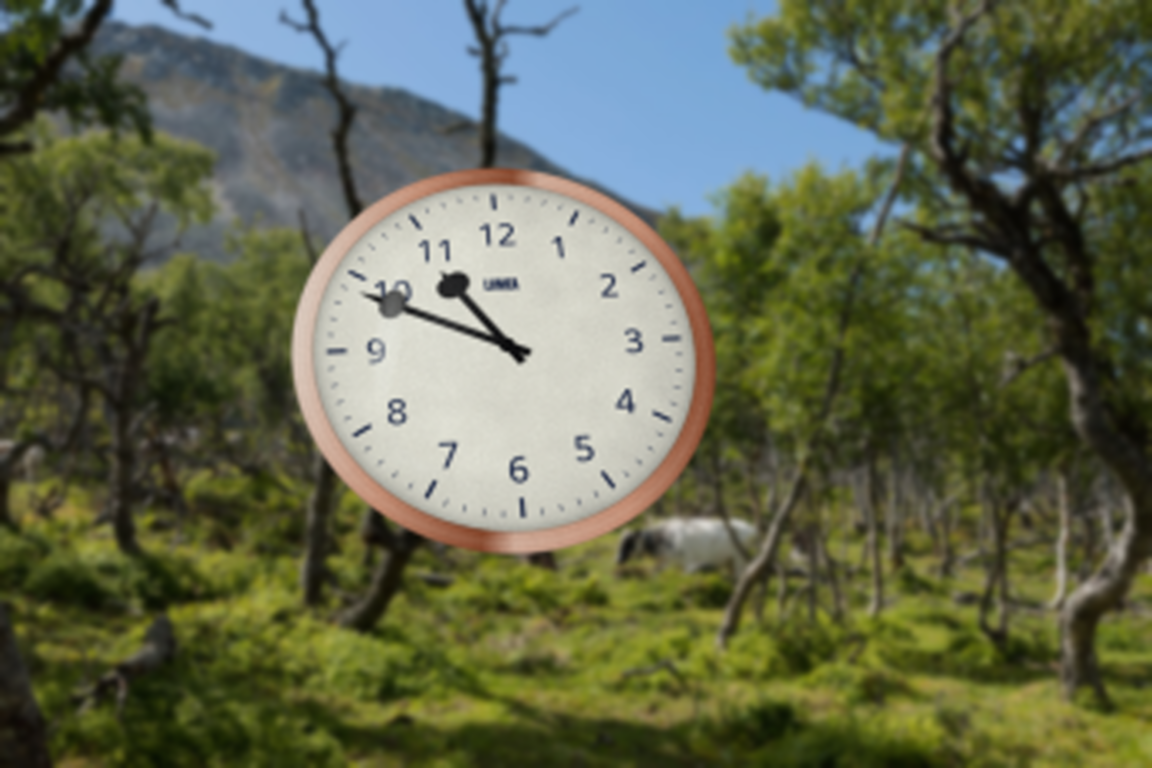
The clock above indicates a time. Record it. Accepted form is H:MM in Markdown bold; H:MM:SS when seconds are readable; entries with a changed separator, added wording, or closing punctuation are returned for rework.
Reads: **10:49**
